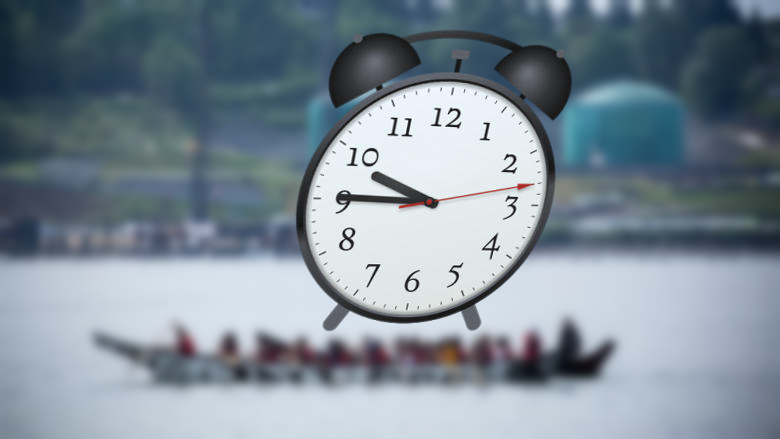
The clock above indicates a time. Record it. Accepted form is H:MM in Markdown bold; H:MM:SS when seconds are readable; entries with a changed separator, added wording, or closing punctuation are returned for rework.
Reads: **9:45:13**
